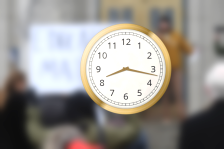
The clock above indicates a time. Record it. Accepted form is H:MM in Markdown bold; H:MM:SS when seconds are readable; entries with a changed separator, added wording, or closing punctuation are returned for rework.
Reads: **8:17**
